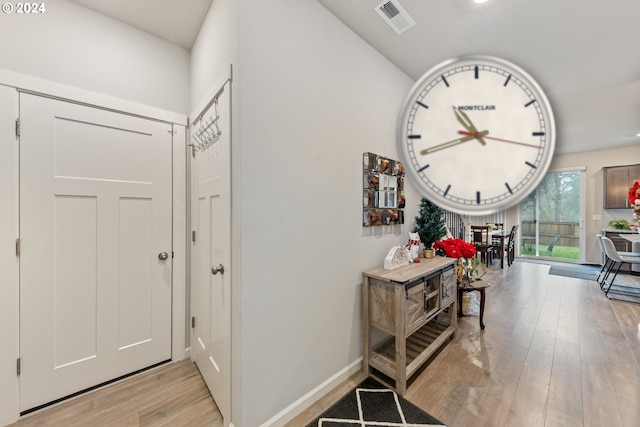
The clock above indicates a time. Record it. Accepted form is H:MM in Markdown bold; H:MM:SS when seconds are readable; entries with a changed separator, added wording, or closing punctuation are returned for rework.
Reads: **10:42:17**
